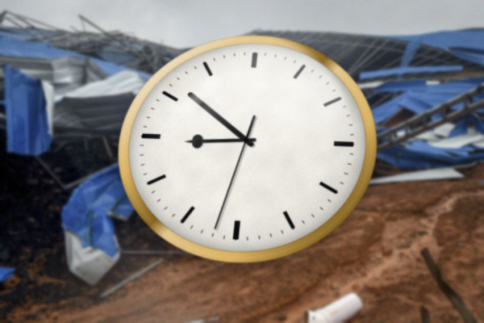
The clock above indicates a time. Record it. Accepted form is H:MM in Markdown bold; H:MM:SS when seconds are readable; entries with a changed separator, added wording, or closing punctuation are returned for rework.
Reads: **8:51:32**
